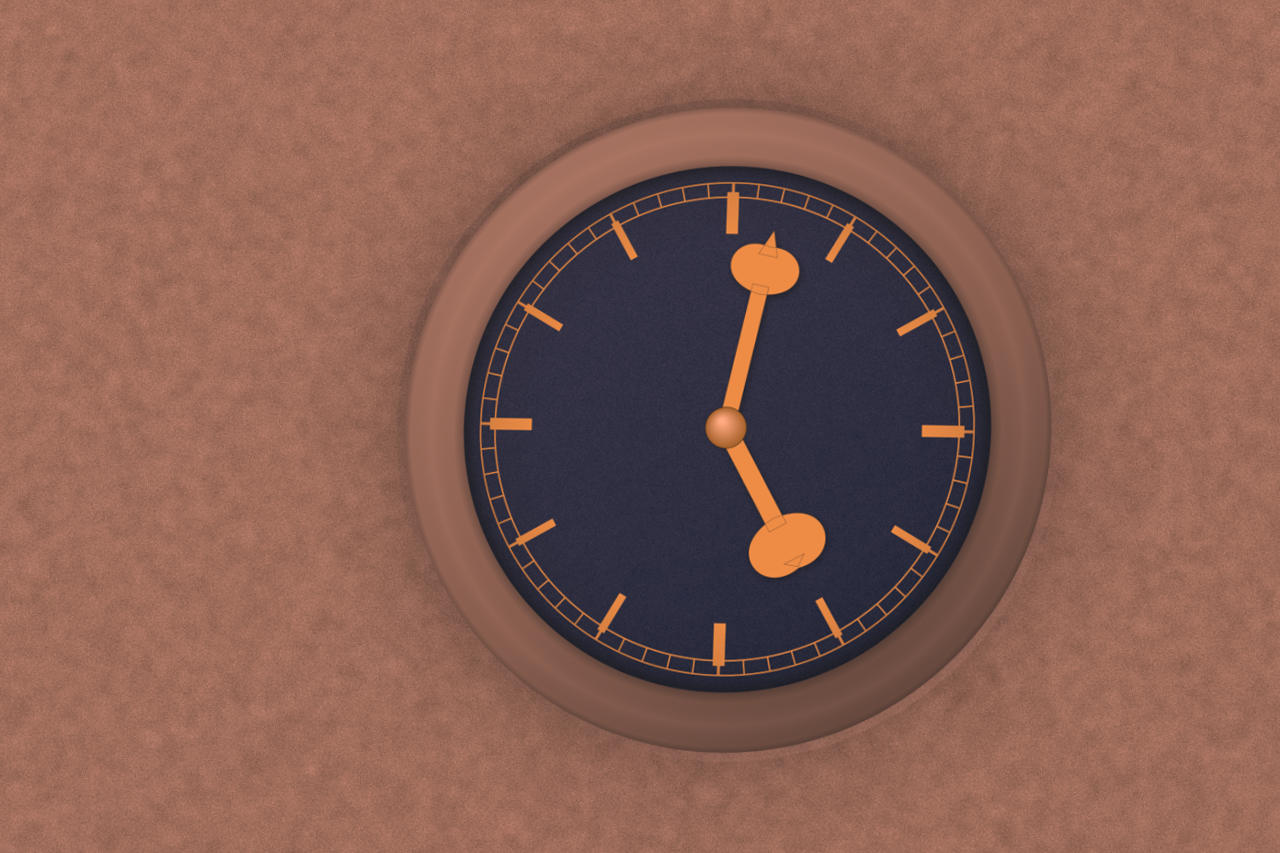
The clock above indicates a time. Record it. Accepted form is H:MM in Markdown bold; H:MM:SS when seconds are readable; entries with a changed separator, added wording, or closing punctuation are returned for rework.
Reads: **5:02**
